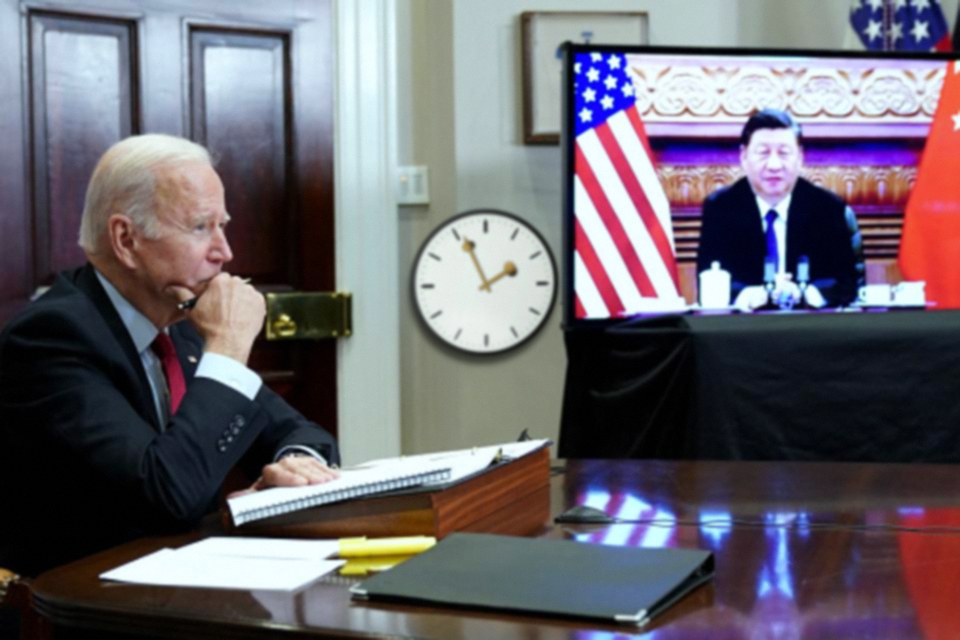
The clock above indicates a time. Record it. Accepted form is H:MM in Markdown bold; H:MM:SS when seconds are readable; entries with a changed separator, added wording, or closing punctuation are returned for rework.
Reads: **1:56**
